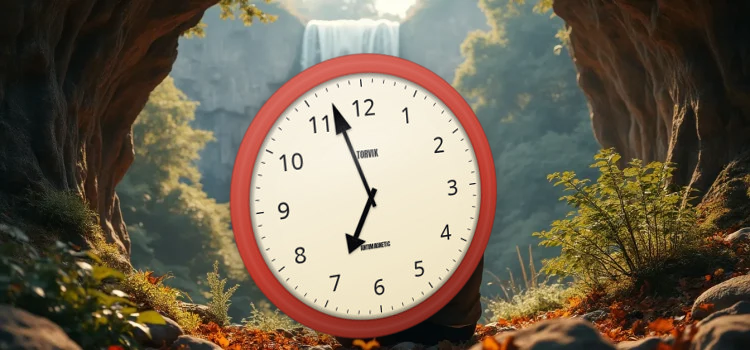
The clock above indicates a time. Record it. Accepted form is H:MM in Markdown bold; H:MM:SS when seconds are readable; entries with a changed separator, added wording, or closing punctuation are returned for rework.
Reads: **6:57**
